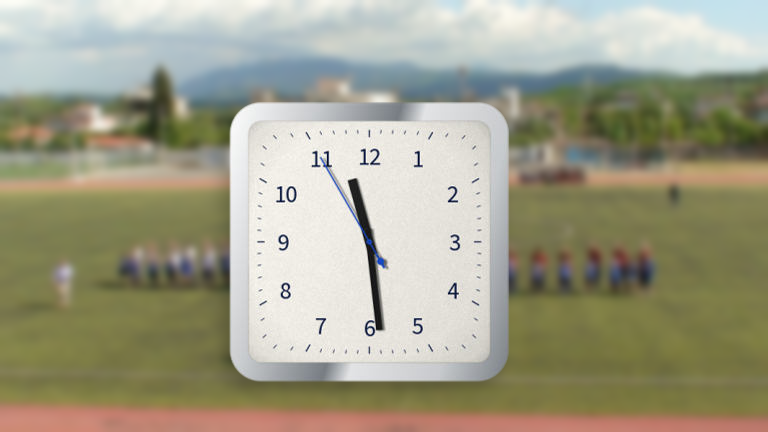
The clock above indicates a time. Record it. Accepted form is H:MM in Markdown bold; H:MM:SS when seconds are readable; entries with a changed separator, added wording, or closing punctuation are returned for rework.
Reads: **11:28:55**
